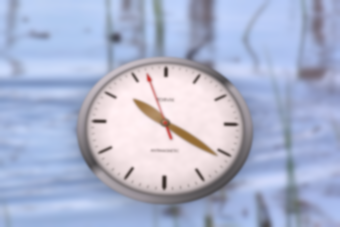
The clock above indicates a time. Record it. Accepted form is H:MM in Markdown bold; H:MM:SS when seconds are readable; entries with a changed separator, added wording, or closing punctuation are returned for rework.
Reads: **10:20:57**
